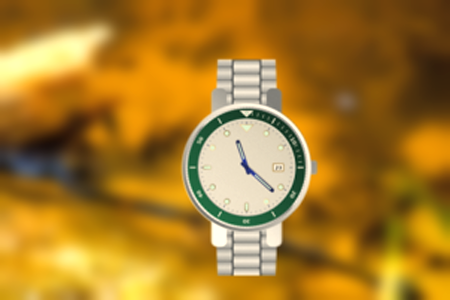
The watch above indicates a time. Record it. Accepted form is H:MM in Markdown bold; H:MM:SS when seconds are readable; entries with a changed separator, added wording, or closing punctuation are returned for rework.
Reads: **11:22**
